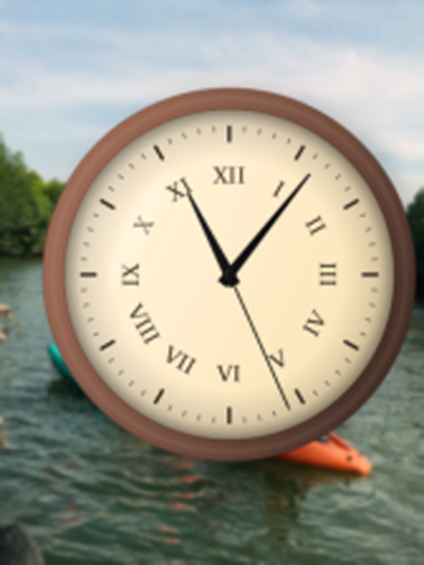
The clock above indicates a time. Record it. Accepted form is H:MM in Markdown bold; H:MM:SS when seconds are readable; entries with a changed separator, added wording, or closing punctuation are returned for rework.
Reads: **11:06:26**
